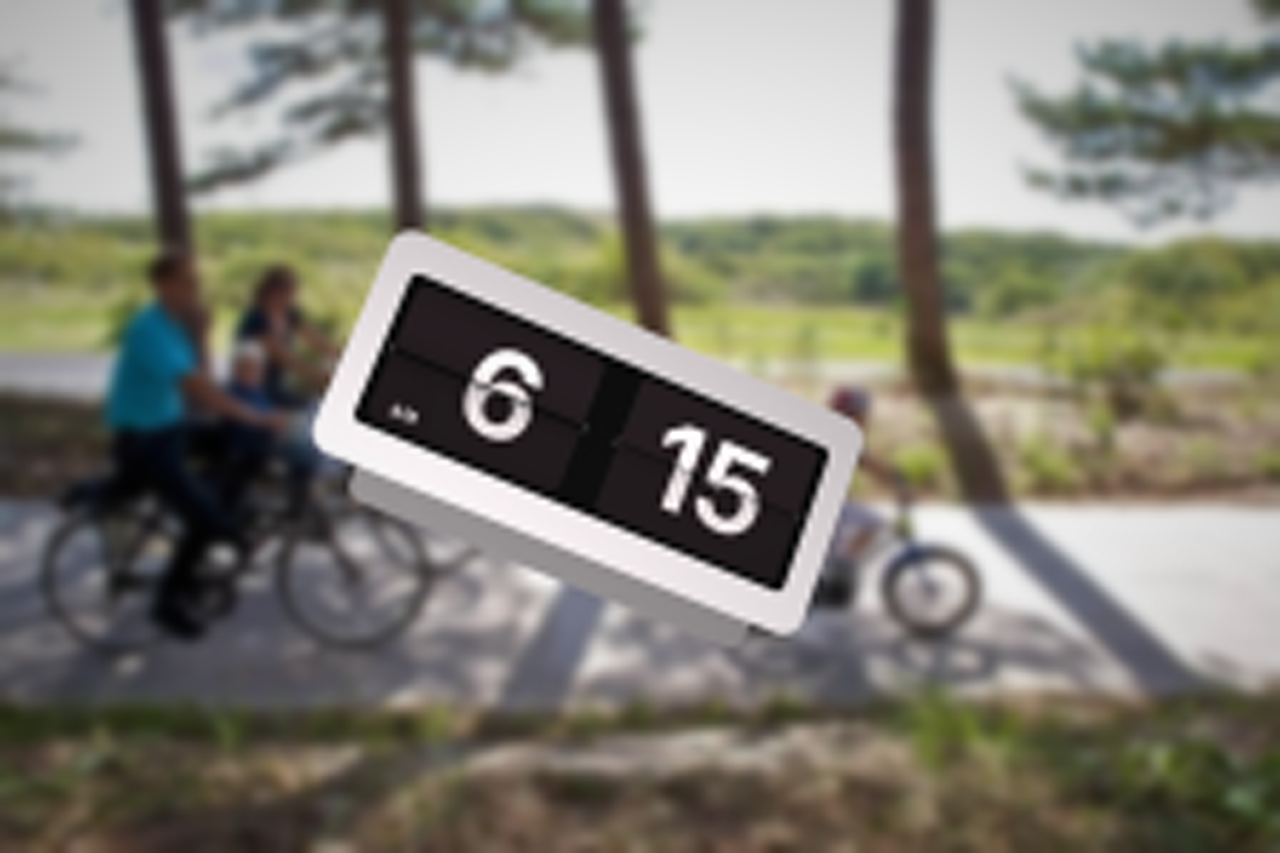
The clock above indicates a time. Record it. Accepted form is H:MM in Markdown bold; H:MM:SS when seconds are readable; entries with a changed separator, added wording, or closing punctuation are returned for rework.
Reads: **6:15**
